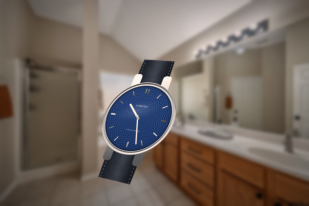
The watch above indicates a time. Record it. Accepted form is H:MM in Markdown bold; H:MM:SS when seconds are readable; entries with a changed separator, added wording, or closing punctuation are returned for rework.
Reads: **10:27**
